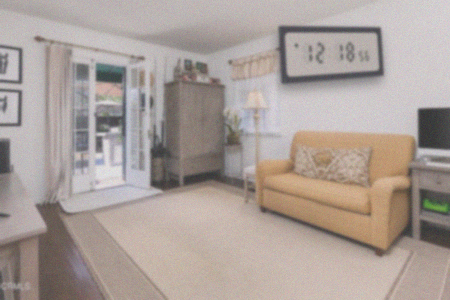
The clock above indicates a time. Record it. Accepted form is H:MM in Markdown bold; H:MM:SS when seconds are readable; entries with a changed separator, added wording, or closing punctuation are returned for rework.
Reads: **12:18**
